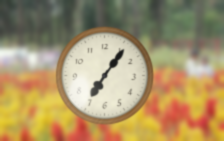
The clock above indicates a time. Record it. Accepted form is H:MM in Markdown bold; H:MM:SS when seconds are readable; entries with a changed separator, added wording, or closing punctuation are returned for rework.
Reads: **7:06**
